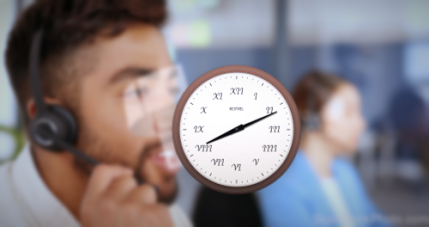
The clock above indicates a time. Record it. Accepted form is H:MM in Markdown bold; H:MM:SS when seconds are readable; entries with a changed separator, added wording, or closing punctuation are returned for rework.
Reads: **8:11**
